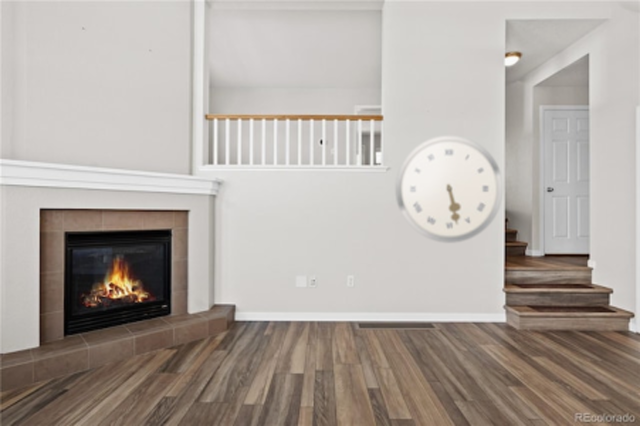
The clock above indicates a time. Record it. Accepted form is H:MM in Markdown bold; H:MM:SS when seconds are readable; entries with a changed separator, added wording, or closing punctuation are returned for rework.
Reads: **5:28**
